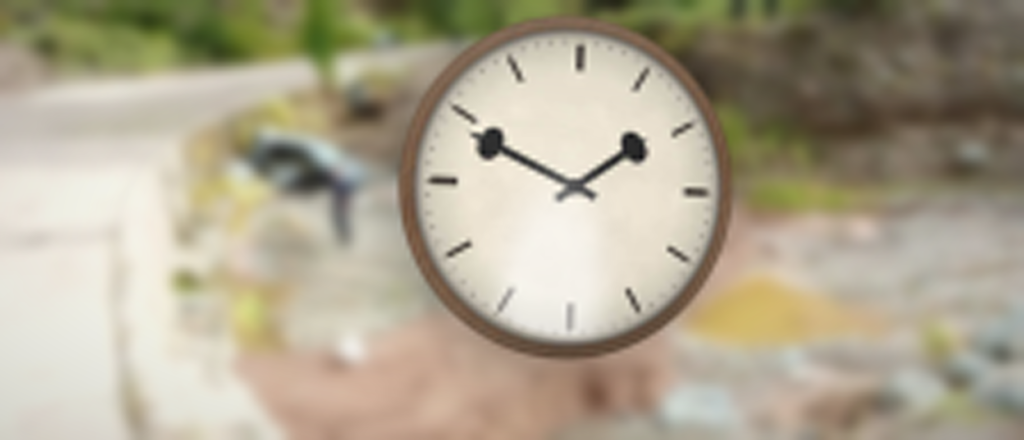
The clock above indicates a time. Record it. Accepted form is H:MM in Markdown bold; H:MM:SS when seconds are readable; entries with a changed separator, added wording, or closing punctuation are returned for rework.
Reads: **1:49**
